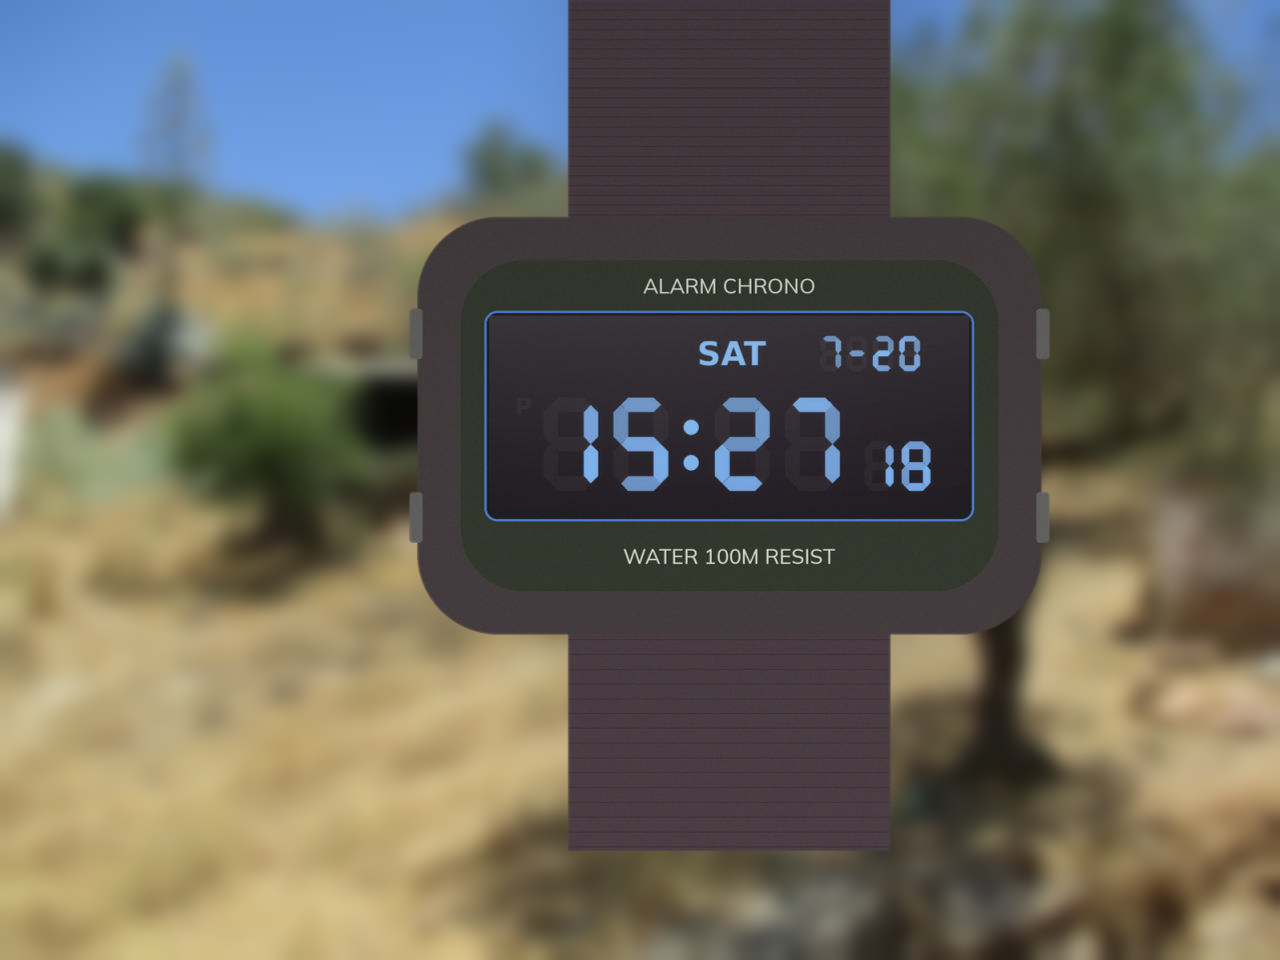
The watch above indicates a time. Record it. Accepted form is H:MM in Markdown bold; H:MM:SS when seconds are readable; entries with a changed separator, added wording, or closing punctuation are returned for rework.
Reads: **15:27:18**
